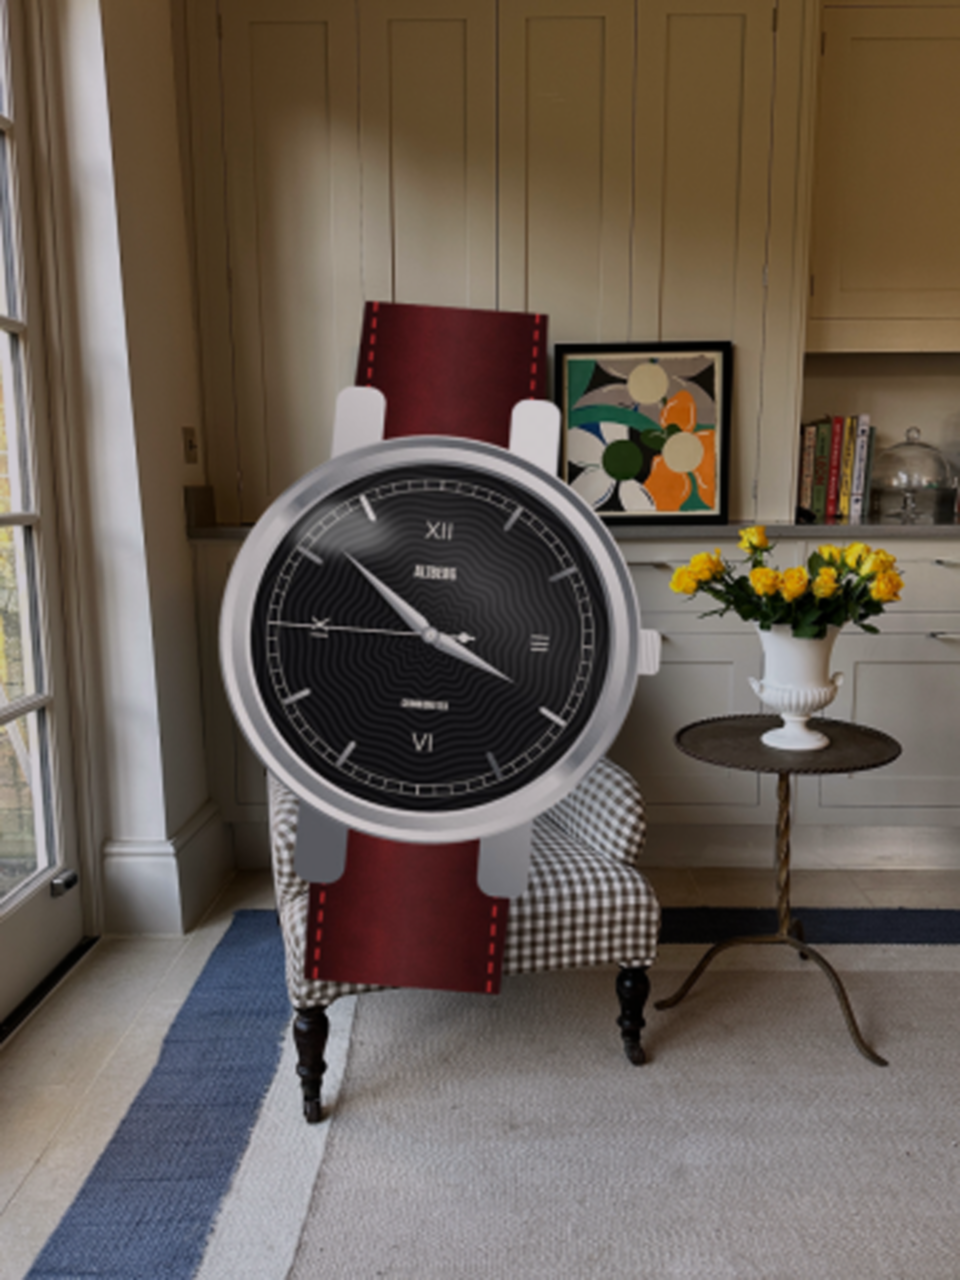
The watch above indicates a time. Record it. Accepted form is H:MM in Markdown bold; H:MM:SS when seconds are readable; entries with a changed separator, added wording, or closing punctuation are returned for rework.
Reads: **3:51:45**
